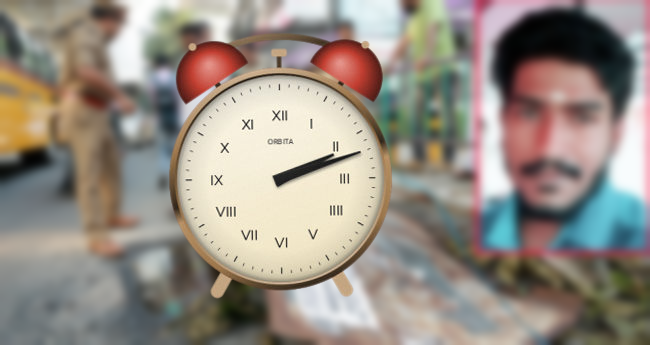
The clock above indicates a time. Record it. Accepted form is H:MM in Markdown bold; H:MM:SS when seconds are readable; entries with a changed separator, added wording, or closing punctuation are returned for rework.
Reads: **2:12**
